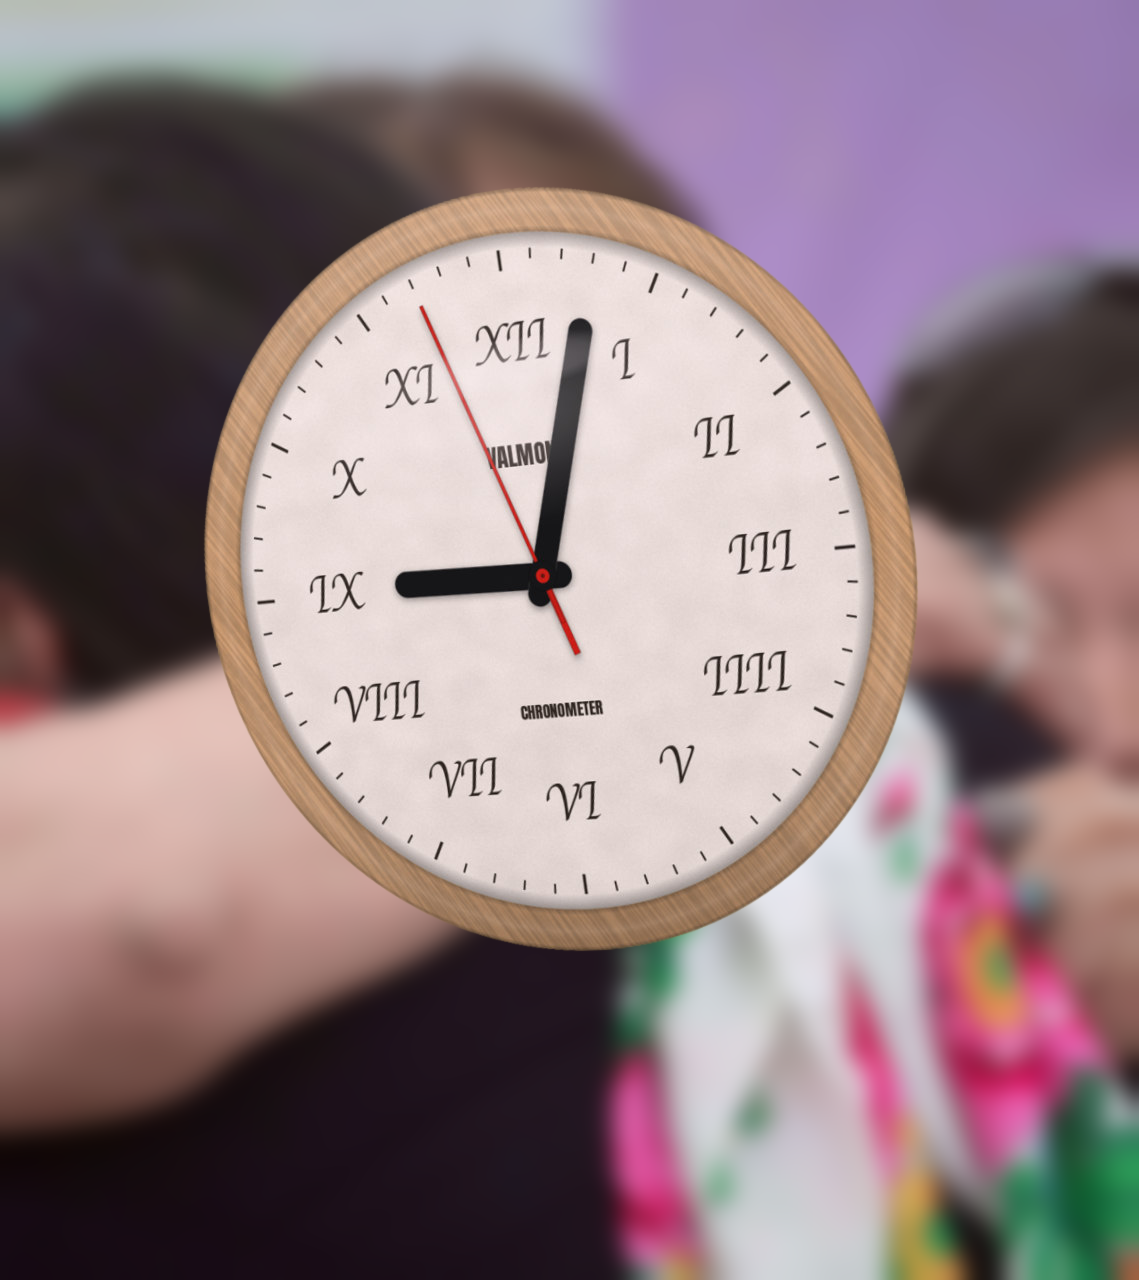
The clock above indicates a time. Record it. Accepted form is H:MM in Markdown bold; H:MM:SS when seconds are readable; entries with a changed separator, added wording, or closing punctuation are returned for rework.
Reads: **9:02:57**
